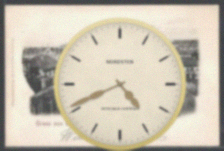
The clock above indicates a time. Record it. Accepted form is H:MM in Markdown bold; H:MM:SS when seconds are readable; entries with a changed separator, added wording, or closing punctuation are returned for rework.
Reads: **4:41**
